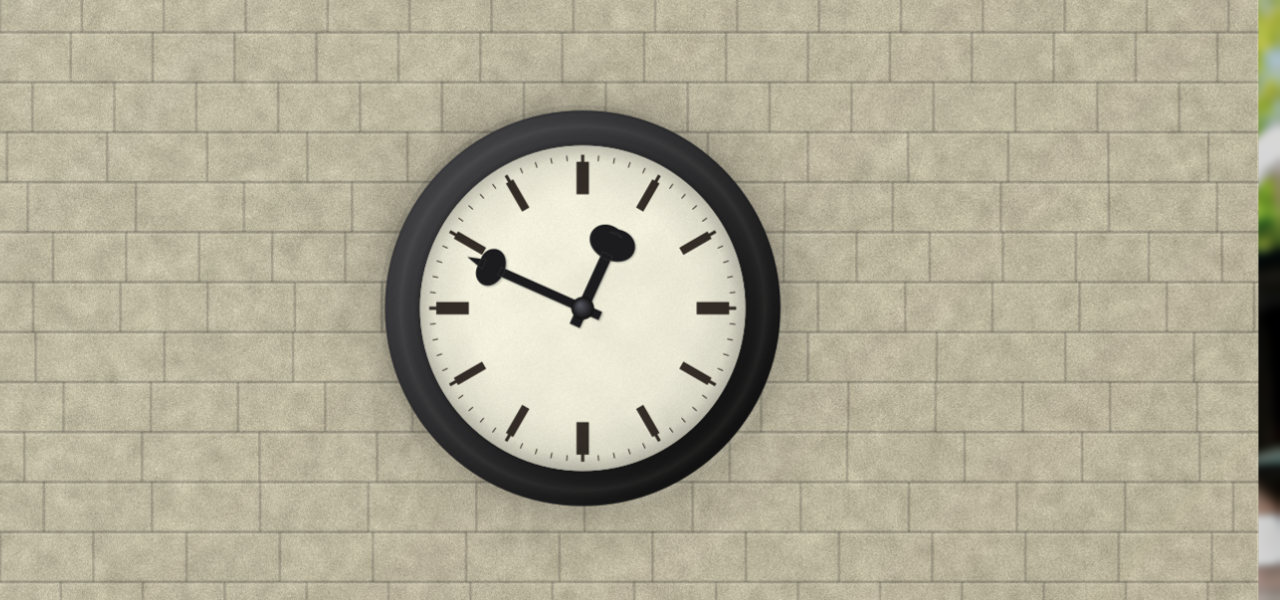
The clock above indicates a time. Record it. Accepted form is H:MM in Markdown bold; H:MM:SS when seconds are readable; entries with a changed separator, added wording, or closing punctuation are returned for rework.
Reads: **12:49**
